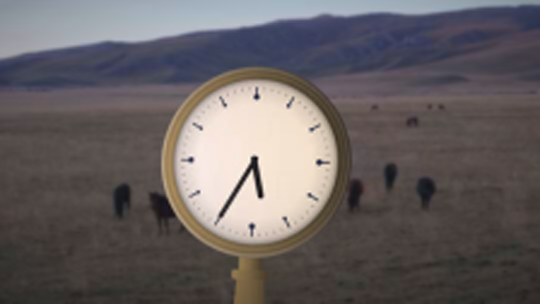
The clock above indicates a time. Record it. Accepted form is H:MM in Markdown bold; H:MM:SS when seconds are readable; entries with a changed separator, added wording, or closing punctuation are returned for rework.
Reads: **5:35**
